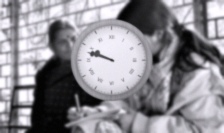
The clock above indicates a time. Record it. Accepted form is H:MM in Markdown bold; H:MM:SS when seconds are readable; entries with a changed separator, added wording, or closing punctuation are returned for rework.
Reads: **9:48**
